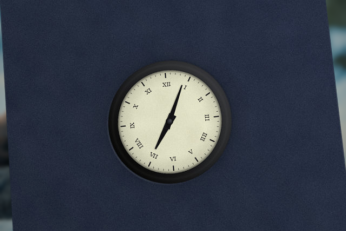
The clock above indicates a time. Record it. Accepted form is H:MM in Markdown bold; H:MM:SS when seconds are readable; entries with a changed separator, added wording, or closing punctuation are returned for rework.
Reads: **7:04**
